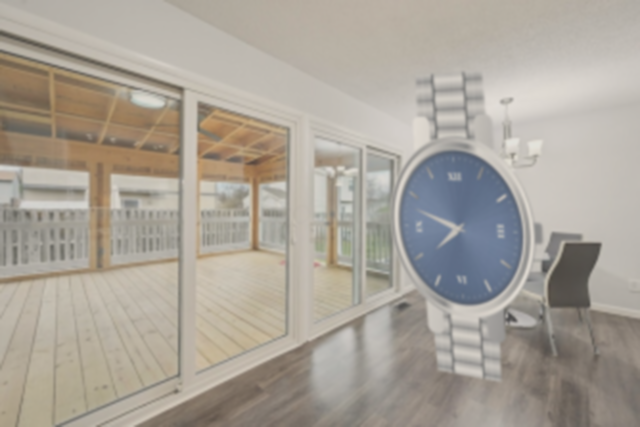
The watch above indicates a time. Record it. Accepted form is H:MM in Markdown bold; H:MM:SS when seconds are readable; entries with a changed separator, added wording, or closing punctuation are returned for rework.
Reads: **7:48**
